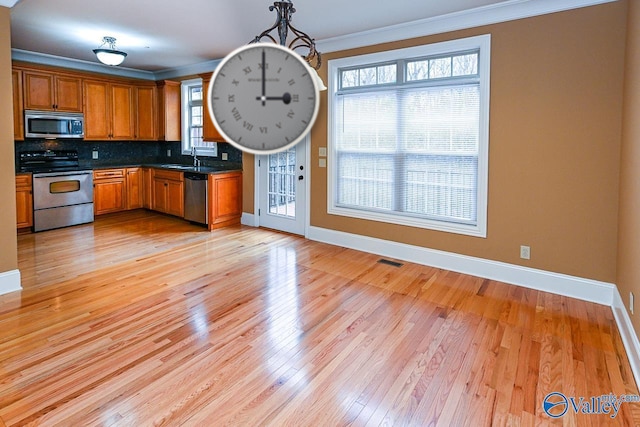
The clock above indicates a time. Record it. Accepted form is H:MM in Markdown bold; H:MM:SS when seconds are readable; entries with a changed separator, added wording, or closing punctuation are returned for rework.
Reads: **3:00**
